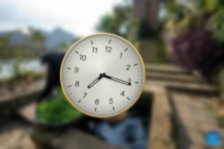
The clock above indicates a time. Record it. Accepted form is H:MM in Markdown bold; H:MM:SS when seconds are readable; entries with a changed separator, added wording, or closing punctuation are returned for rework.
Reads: **7:16**
